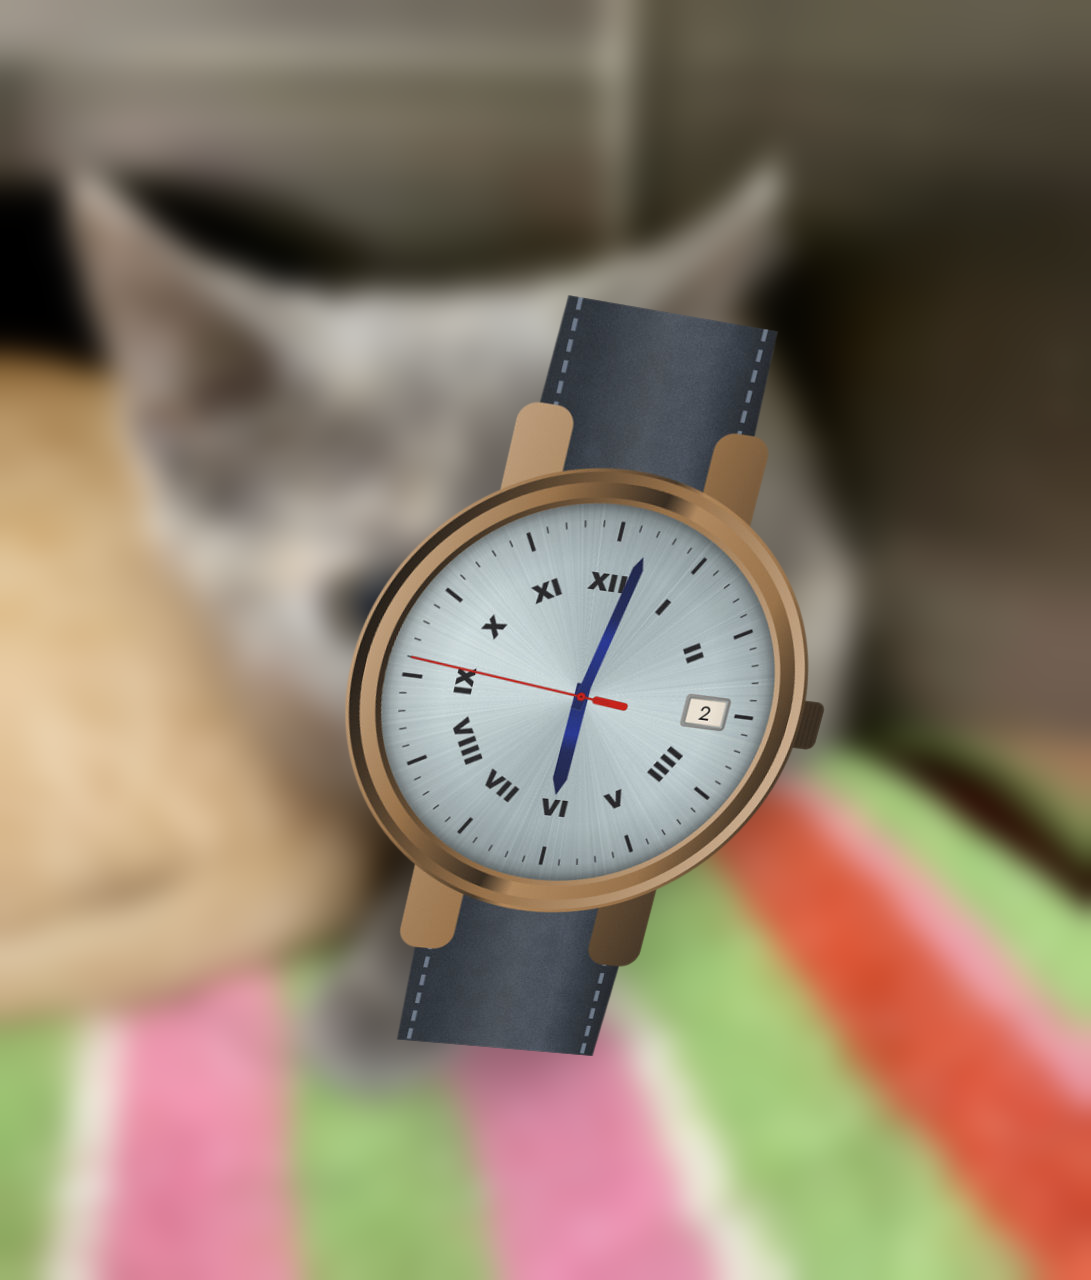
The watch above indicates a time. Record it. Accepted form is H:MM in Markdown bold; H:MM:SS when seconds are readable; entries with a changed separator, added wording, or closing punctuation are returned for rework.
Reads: **6:01:46**
